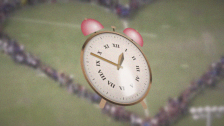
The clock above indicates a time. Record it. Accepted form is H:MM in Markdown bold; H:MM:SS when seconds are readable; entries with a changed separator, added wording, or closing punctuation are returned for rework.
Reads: **12:48**
